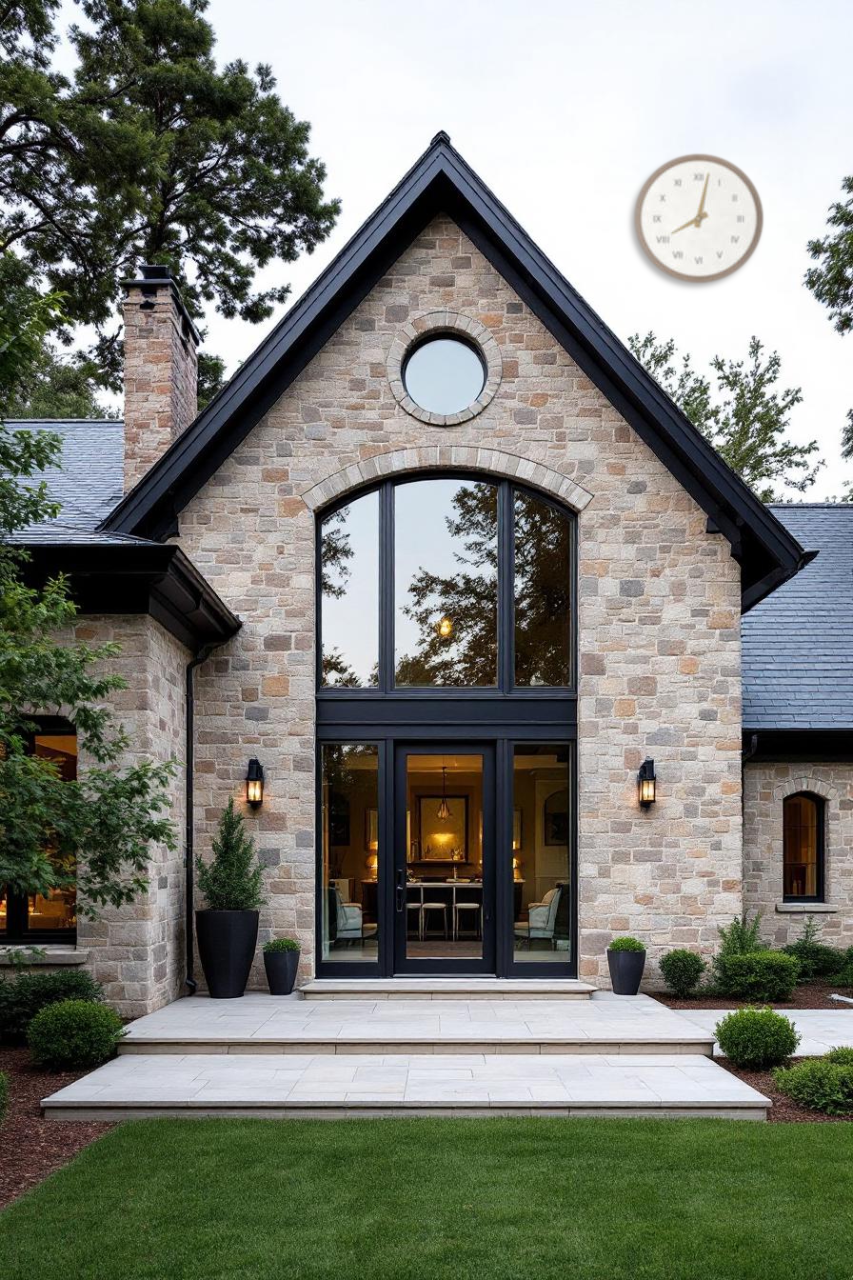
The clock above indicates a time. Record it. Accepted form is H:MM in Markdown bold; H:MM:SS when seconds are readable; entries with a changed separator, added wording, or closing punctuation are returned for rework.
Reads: **8:02**
